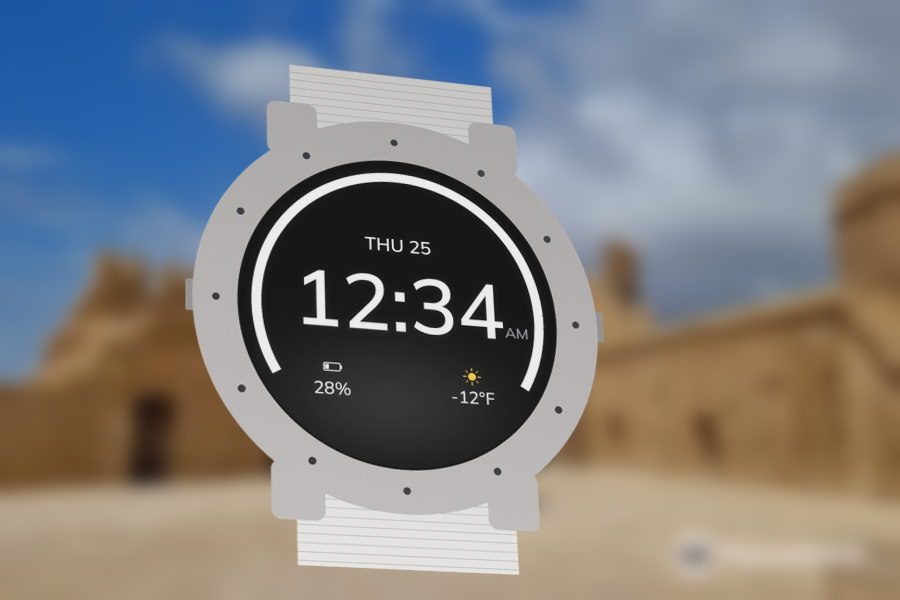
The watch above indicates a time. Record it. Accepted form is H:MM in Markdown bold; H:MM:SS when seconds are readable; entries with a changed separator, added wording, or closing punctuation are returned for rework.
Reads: **12:34**
